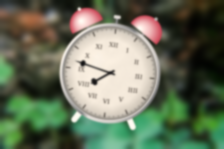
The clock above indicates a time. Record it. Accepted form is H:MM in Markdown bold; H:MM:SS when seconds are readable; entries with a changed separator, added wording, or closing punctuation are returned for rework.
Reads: **7:47**
